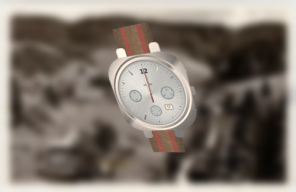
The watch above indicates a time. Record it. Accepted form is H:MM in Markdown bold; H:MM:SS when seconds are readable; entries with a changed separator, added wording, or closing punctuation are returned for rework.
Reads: **12:00**
